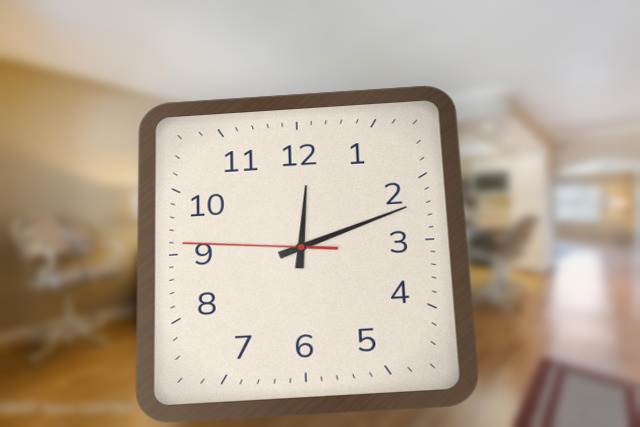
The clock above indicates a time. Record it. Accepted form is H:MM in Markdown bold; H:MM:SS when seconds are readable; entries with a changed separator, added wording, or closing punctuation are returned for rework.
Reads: **12:11:46**
